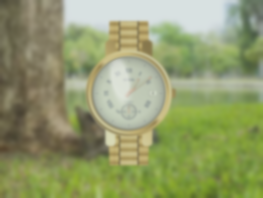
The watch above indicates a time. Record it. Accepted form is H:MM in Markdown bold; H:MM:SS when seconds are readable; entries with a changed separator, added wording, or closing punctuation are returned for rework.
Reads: **1:09**
